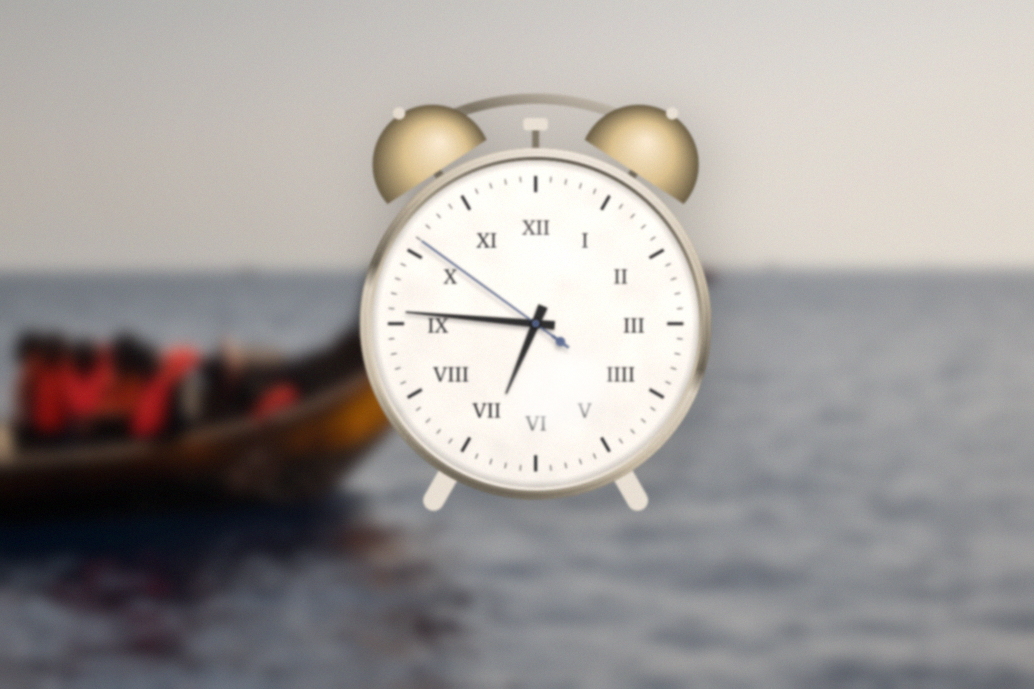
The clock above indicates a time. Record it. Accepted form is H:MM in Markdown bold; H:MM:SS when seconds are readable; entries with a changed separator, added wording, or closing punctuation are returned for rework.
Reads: **6:45:51**
